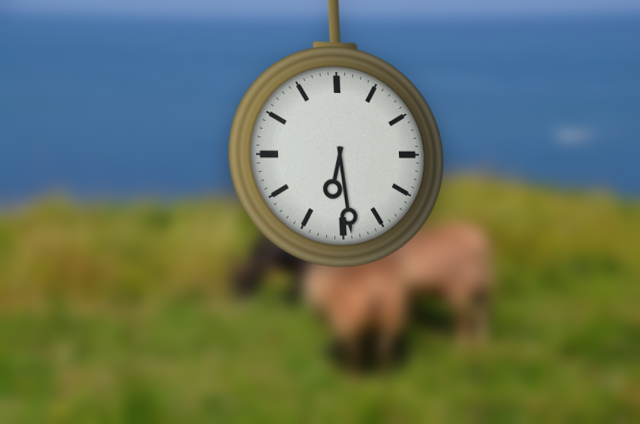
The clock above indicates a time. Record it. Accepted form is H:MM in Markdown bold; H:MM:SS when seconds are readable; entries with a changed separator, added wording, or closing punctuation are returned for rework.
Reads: **6:29**
